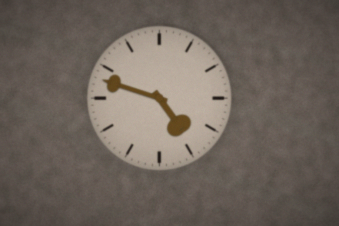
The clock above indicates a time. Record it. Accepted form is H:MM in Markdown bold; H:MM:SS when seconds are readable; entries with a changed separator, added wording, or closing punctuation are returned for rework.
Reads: **4:48**
